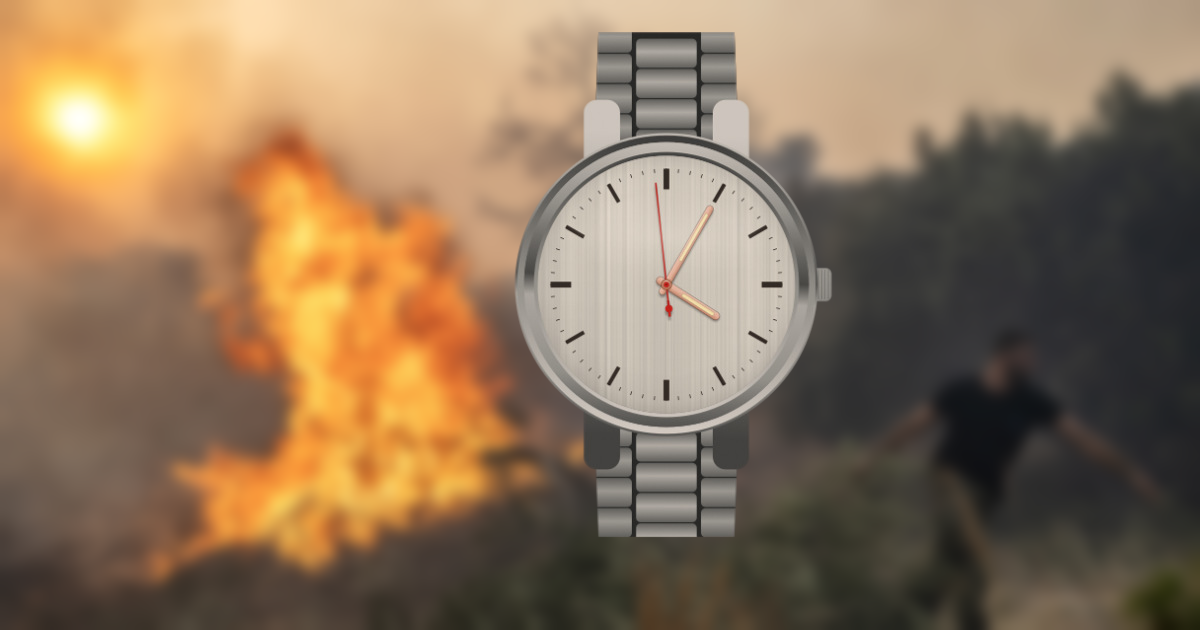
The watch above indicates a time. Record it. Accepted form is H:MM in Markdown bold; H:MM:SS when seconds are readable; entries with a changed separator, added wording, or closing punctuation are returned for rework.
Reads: **4:04:59**
